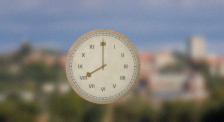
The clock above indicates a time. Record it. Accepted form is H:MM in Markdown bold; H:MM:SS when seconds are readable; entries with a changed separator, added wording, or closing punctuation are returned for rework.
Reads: **8:00**
